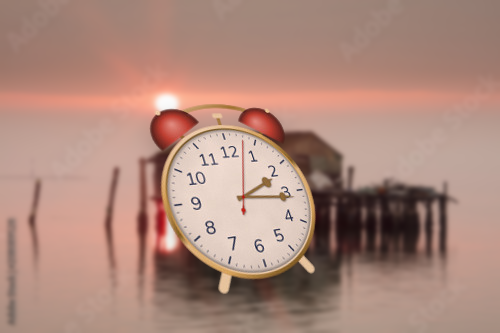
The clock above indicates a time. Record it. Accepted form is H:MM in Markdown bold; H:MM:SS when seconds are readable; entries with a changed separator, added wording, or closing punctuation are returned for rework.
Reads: **2:16:03**
